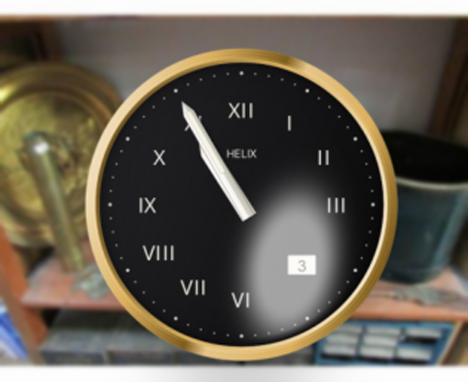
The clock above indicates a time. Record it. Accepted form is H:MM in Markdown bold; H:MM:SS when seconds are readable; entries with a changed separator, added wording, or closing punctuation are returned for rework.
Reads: **10:55**
